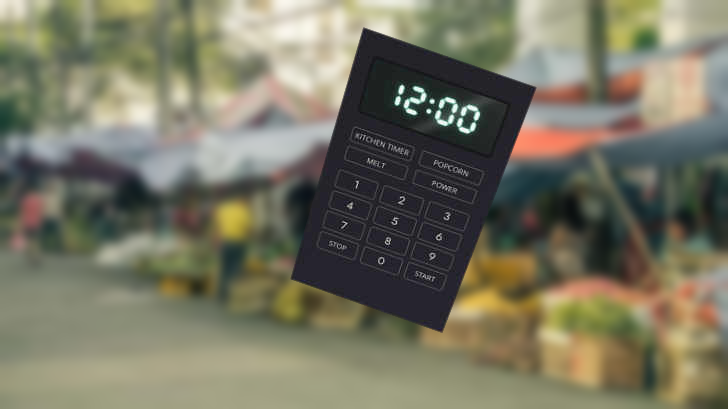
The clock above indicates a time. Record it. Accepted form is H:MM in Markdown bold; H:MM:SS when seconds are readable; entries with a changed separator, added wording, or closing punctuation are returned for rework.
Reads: **12:00**
